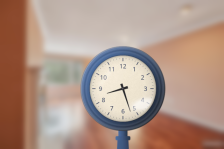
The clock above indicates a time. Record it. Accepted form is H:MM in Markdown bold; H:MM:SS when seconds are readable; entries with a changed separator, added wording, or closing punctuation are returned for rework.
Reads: **8:27**
